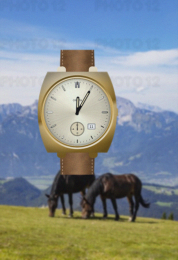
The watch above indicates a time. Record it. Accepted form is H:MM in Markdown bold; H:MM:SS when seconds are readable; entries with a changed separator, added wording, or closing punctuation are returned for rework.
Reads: **12:05**
